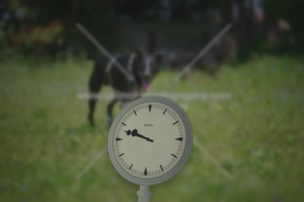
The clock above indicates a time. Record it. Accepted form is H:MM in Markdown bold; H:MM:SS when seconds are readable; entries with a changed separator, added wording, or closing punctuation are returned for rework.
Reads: **9:48**
